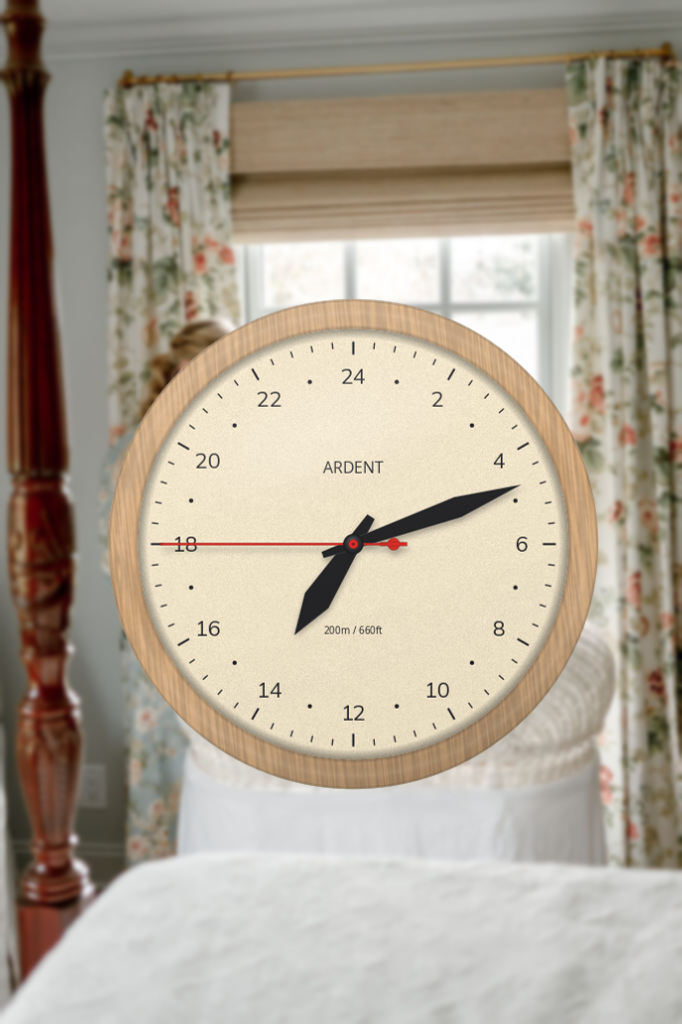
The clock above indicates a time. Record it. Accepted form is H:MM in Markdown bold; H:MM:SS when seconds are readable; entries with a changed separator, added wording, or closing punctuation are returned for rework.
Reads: **14:11:45**
